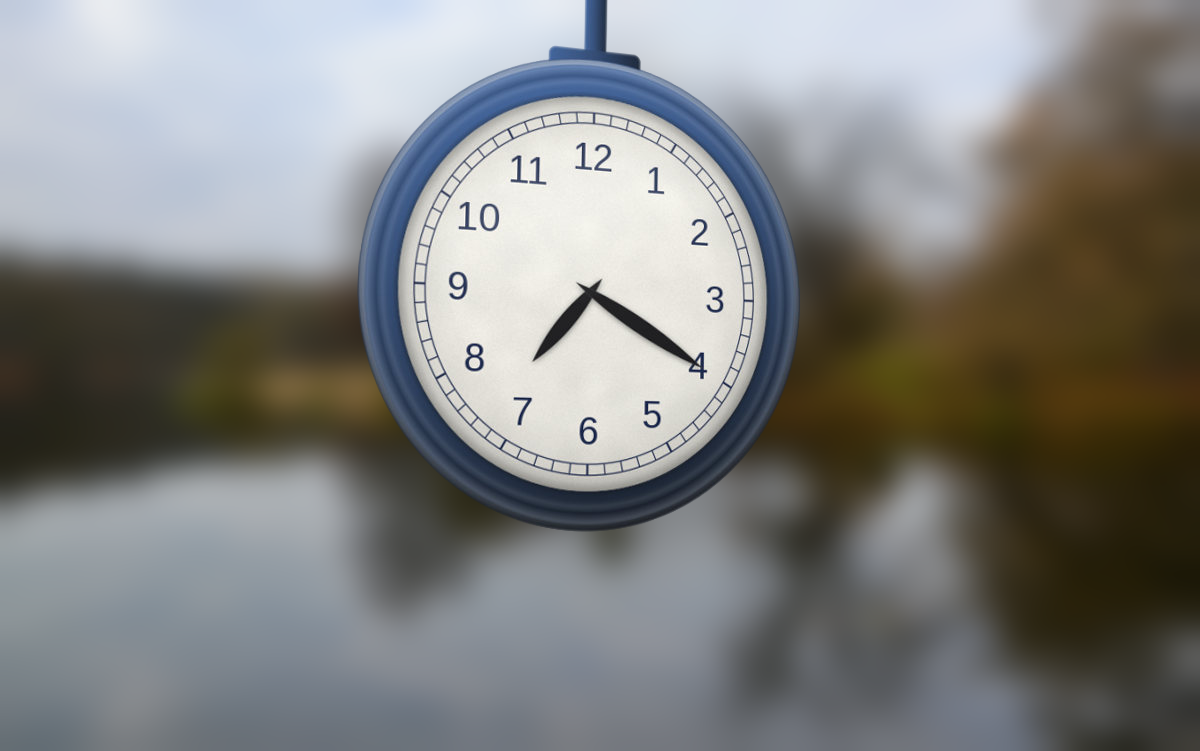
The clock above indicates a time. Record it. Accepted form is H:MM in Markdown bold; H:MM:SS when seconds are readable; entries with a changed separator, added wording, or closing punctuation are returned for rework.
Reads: **7:20**
